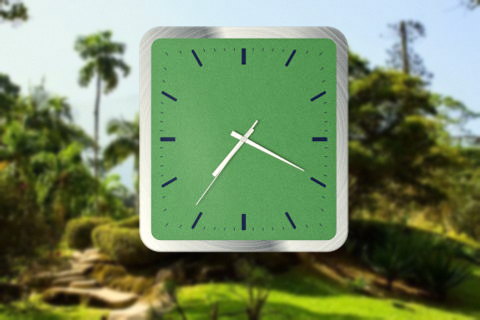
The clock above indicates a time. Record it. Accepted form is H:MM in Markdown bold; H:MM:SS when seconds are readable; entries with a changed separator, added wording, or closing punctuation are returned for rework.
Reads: **7:19:36**
